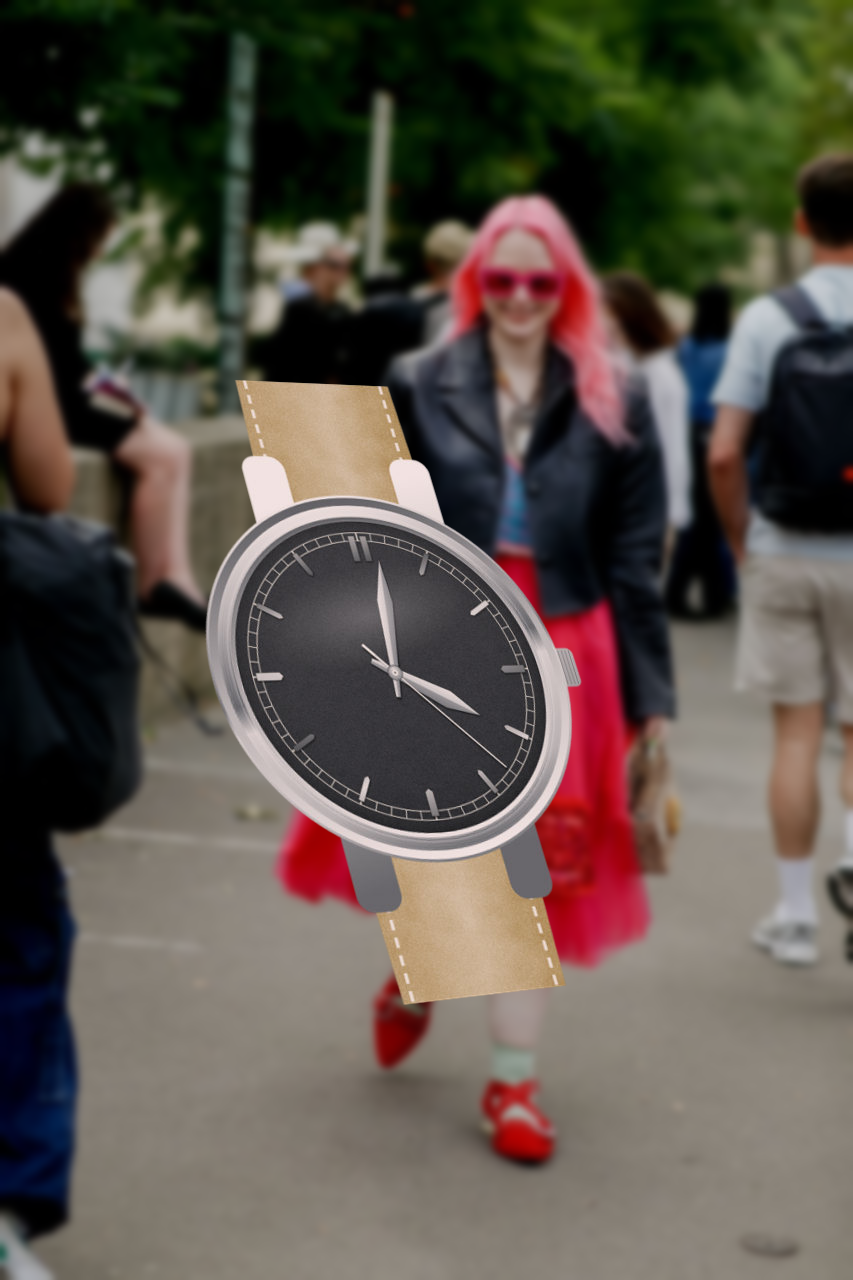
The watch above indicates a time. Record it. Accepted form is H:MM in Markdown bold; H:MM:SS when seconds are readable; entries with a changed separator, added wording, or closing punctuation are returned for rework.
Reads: **4:01:23**
